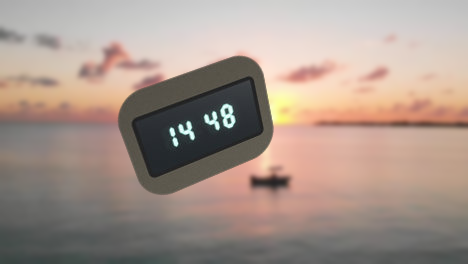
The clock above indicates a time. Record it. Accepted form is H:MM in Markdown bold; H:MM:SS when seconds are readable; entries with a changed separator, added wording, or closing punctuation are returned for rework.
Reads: **14:48**
